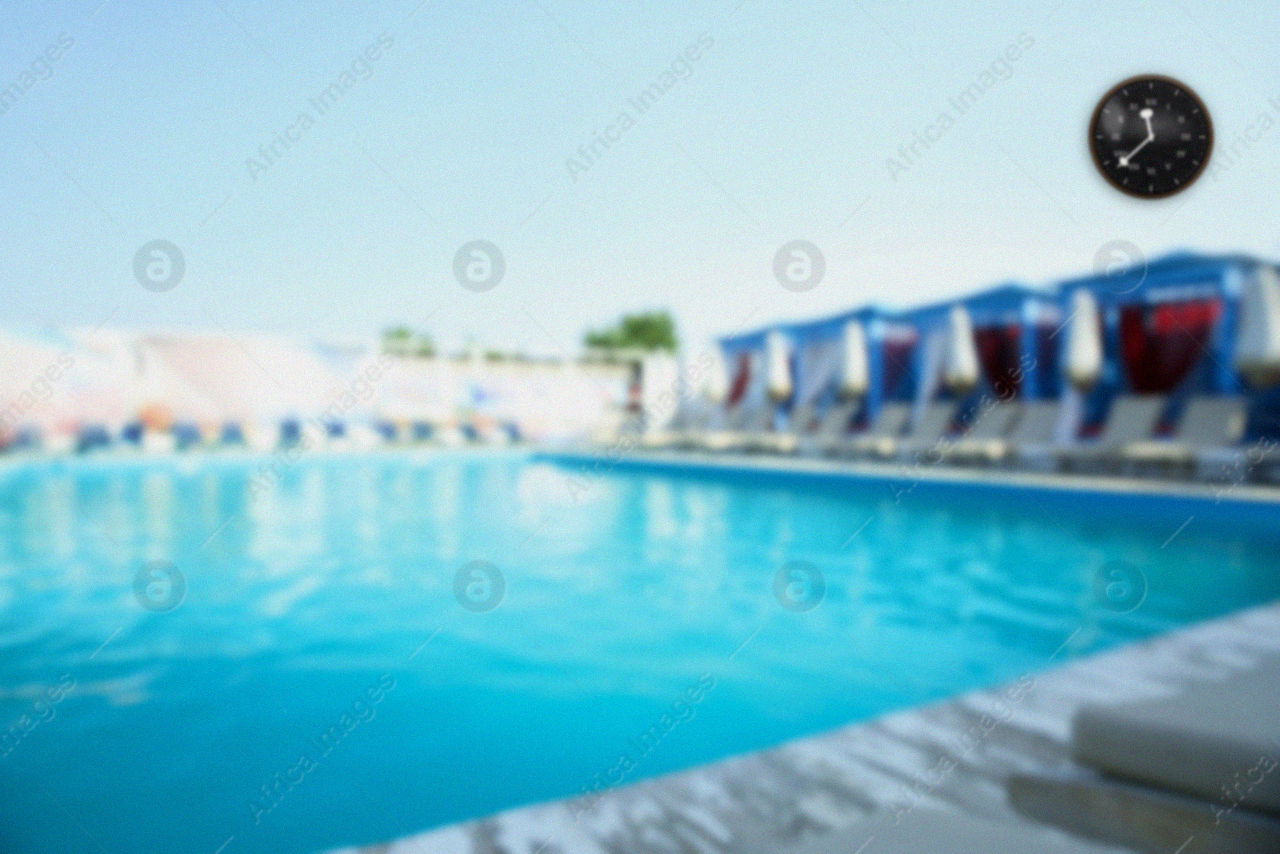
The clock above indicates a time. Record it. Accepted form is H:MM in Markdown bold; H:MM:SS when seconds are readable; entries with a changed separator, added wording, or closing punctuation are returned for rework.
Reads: **11:38**
